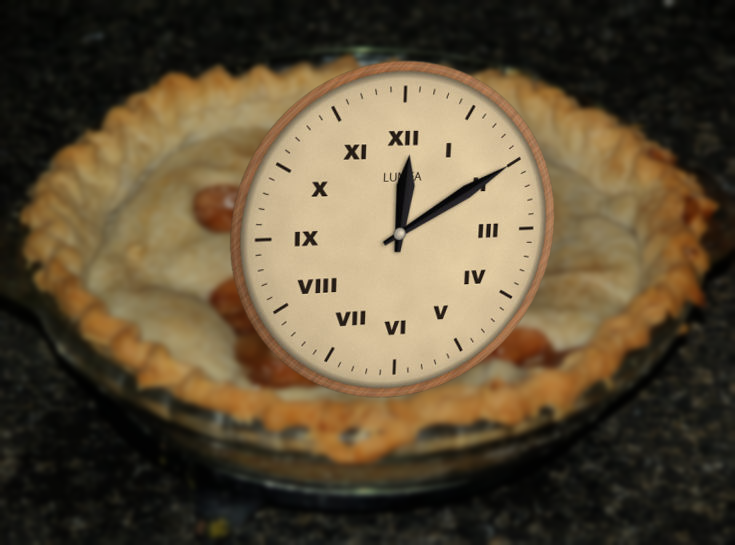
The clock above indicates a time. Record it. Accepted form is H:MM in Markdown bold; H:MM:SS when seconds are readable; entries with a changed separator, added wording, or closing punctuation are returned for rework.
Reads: **12:10**
